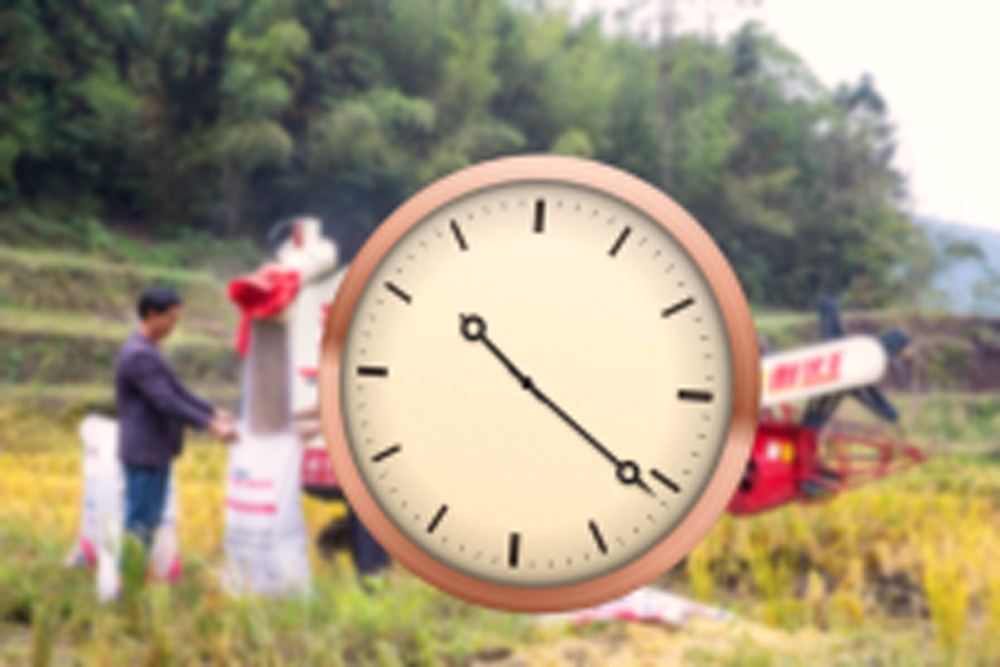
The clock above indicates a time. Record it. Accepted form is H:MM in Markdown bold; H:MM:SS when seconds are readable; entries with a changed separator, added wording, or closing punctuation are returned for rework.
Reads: **10:21**
